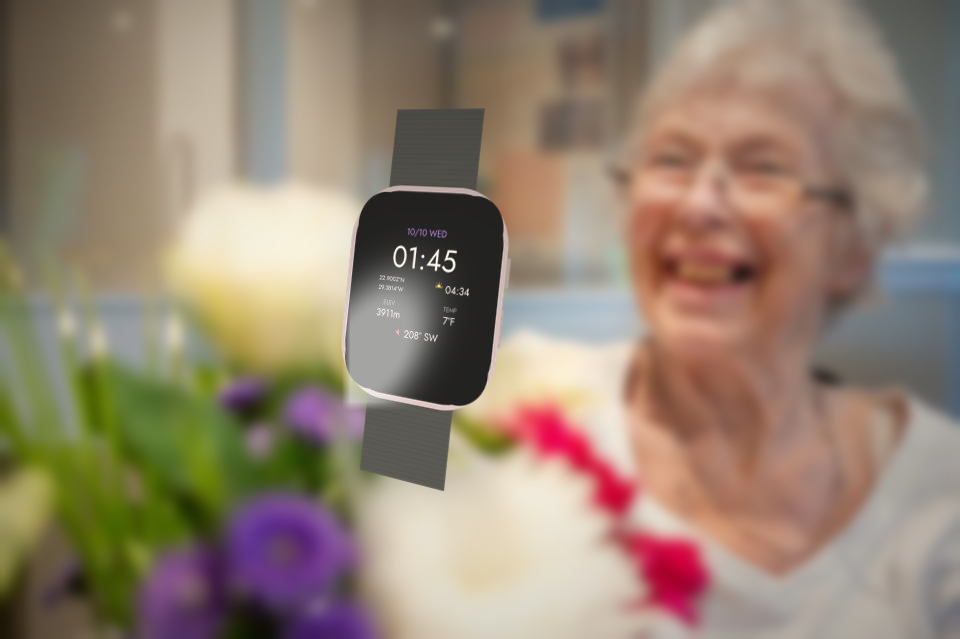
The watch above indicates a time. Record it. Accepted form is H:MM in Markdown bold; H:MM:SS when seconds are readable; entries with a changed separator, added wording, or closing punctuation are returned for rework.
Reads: **1:45**
